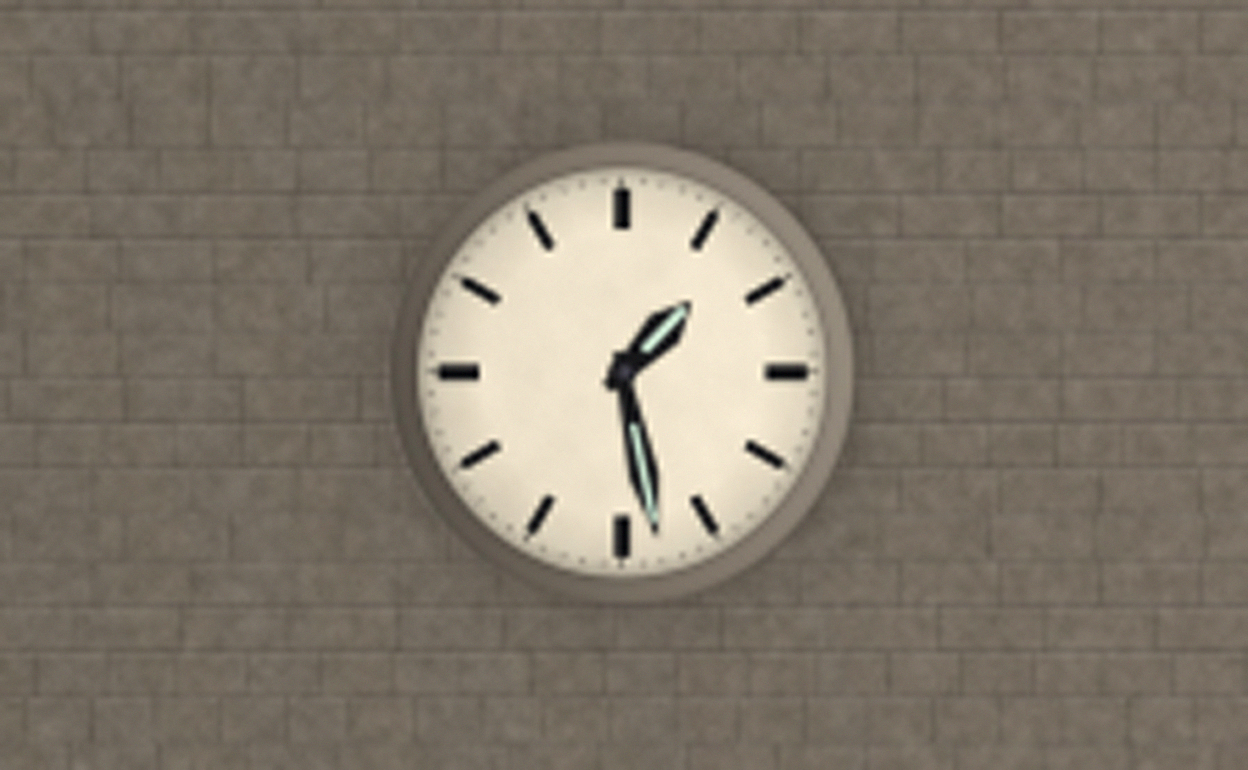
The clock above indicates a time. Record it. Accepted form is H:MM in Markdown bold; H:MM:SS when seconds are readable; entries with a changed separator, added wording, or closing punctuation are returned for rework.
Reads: **1:28**
